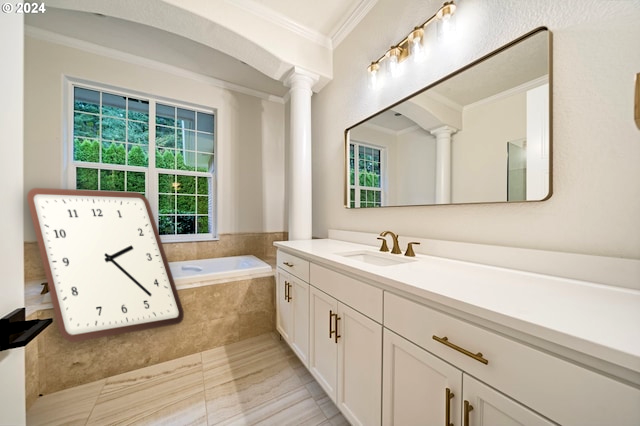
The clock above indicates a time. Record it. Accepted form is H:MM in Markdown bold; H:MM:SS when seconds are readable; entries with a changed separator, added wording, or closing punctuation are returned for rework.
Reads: **2:23**
